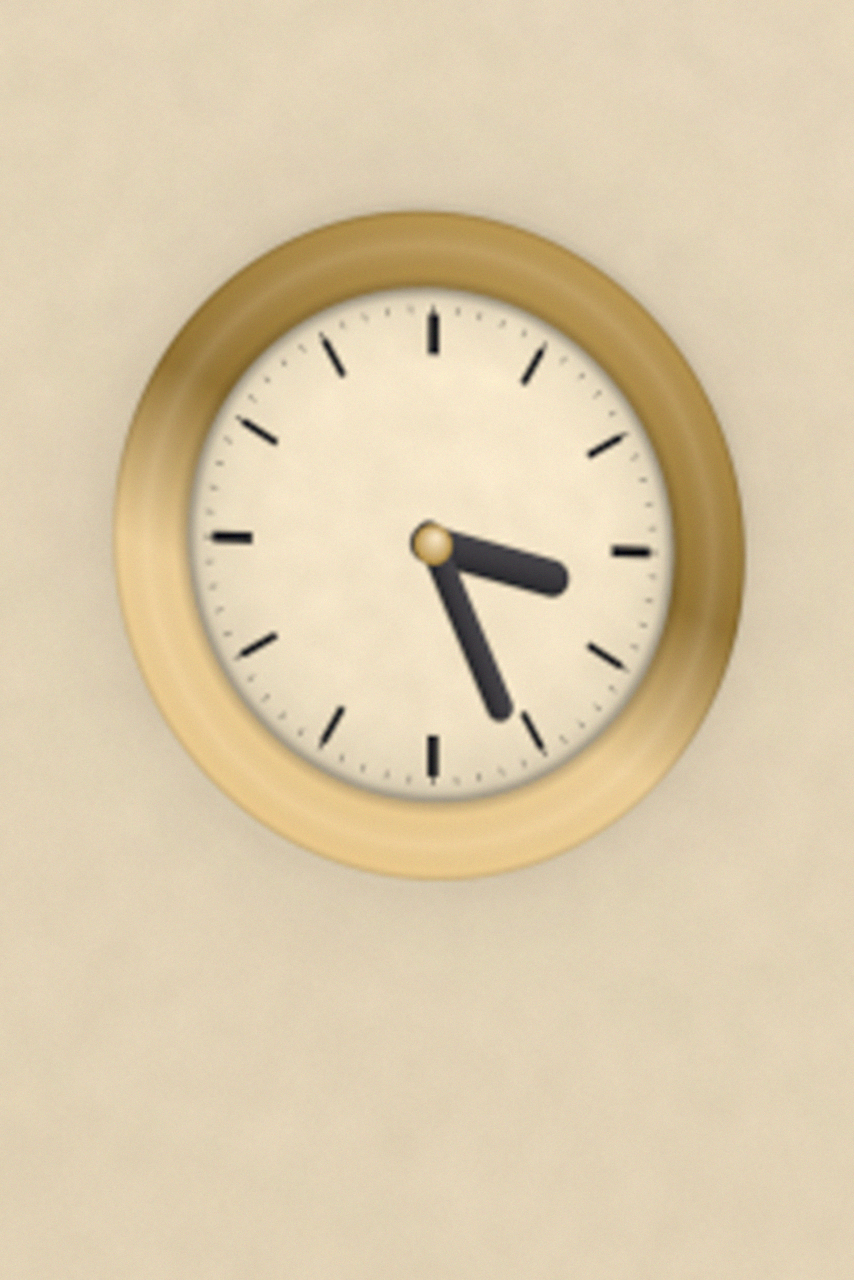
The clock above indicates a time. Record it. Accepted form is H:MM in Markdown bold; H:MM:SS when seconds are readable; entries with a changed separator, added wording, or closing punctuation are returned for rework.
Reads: **3:26**
